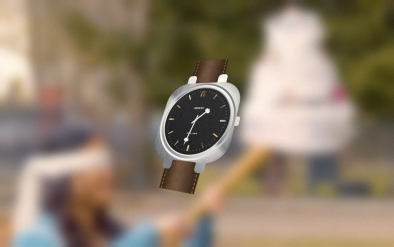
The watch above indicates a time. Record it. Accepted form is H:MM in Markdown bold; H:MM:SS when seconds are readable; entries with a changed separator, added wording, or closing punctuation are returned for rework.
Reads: **1:32**
